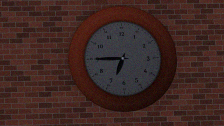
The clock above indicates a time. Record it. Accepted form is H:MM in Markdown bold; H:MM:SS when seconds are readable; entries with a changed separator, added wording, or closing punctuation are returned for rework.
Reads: **6:45**
